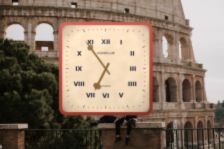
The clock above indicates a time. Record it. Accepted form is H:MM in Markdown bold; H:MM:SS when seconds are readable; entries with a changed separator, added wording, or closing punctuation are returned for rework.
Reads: **6:54**
